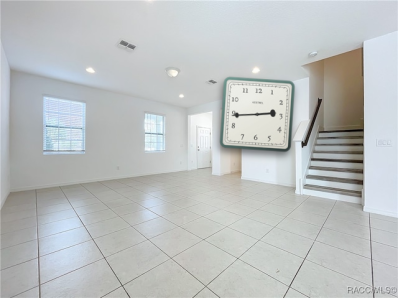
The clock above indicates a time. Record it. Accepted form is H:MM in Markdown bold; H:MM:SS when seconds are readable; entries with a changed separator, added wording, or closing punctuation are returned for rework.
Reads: **2:44**
